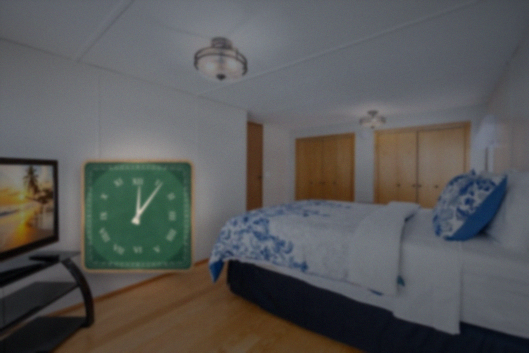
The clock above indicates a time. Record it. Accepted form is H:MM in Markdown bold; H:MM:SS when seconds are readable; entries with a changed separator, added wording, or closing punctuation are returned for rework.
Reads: **12:06**
